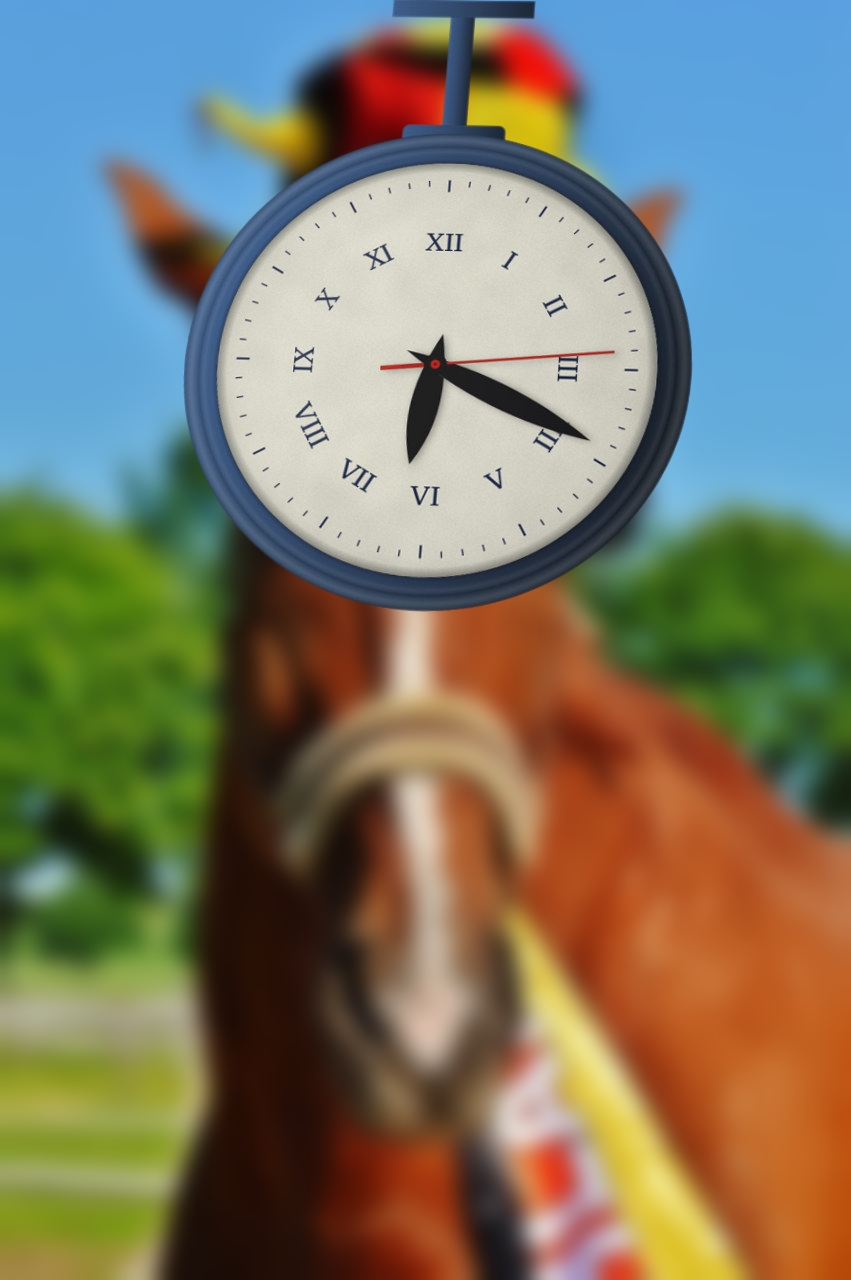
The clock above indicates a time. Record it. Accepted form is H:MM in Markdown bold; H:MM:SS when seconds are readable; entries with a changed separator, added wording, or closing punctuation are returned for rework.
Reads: **6:19:14**
